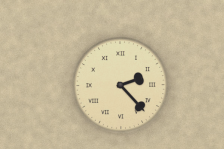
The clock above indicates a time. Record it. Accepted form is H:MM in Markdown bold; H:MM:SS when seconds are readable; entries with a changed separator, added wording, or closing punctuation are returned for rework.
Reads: **2:23**
